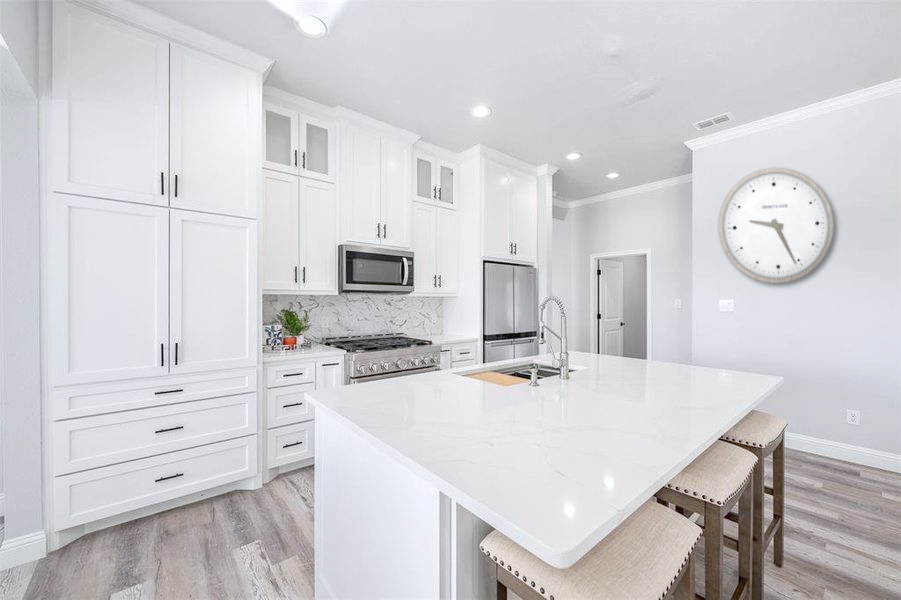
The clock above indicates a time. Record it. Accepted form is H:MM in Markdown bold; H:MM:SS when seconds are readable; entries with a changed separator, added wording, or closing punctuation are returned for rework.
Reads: **9:26**
